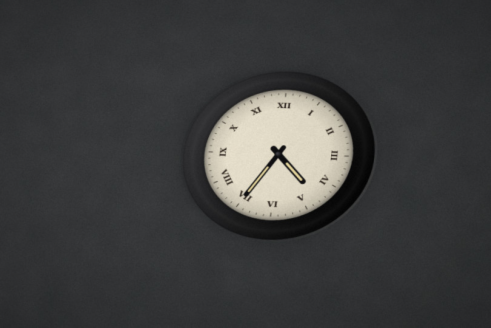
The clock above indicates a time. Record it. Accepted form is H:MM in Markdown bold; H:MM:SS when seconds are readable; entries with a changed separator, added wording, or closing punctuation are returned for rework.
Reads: **4:35**
